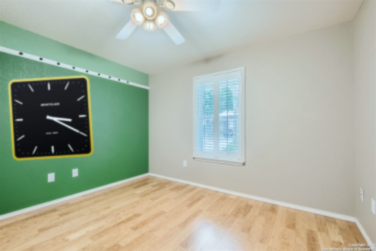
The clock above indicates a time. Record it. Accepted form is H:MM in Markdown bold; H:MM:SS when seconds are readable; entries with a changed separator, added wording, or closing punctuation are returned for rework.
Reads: **3:20**
